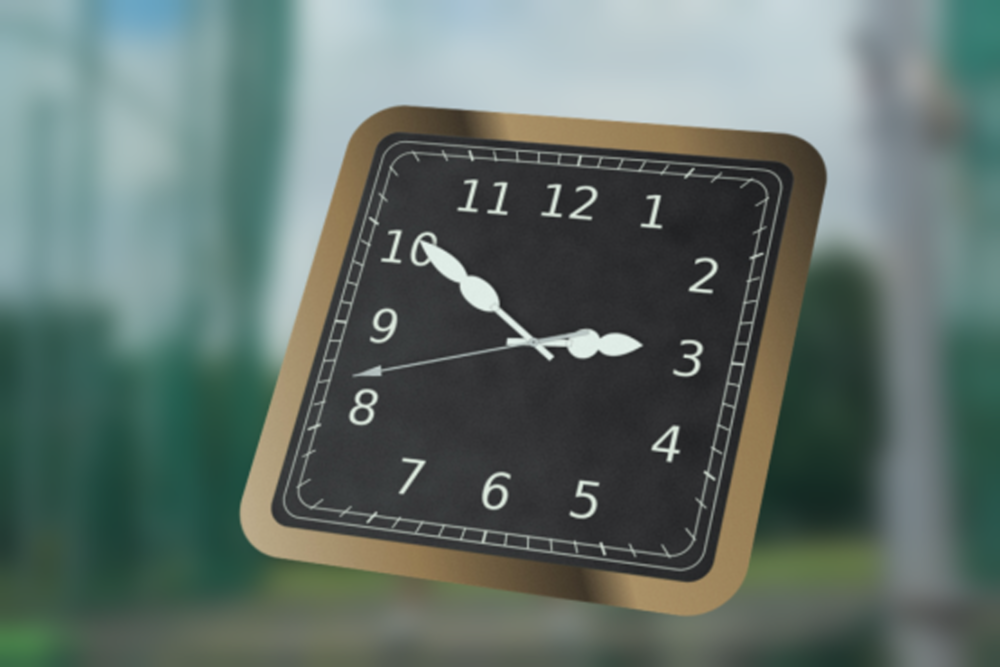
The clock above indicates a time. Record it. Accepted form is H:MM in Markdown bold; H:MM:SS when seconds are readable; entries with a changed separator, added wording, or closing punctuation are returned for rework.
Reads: **2:50:42**
